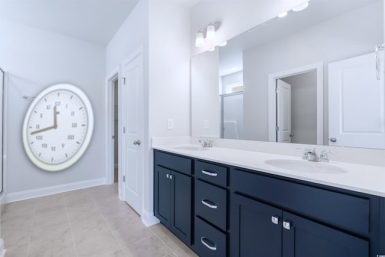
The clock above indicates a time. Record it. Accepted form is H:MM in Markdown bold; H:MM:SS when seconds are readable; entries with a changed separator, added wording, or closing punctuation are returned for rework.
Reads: **11:43**
